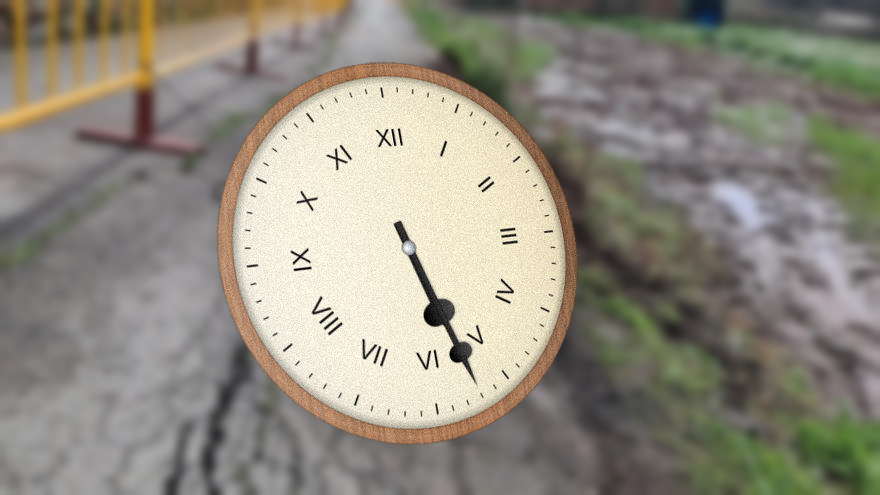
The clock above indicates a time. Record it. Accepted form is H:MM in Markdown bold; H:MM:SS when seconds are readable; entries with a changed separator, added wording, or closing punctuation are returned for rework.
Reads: **5:27**
